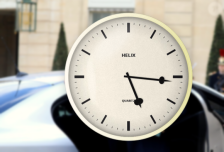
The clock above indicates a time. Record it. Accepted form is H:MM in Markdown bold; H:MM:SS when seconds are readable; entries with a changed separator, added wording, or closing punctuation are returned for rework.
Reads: **5:16**
